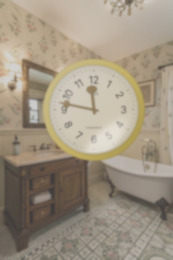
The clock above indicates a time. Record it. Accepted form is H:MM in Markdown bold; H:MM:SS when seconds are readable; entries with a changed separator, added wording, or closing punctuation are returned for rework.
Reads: **11:47**
